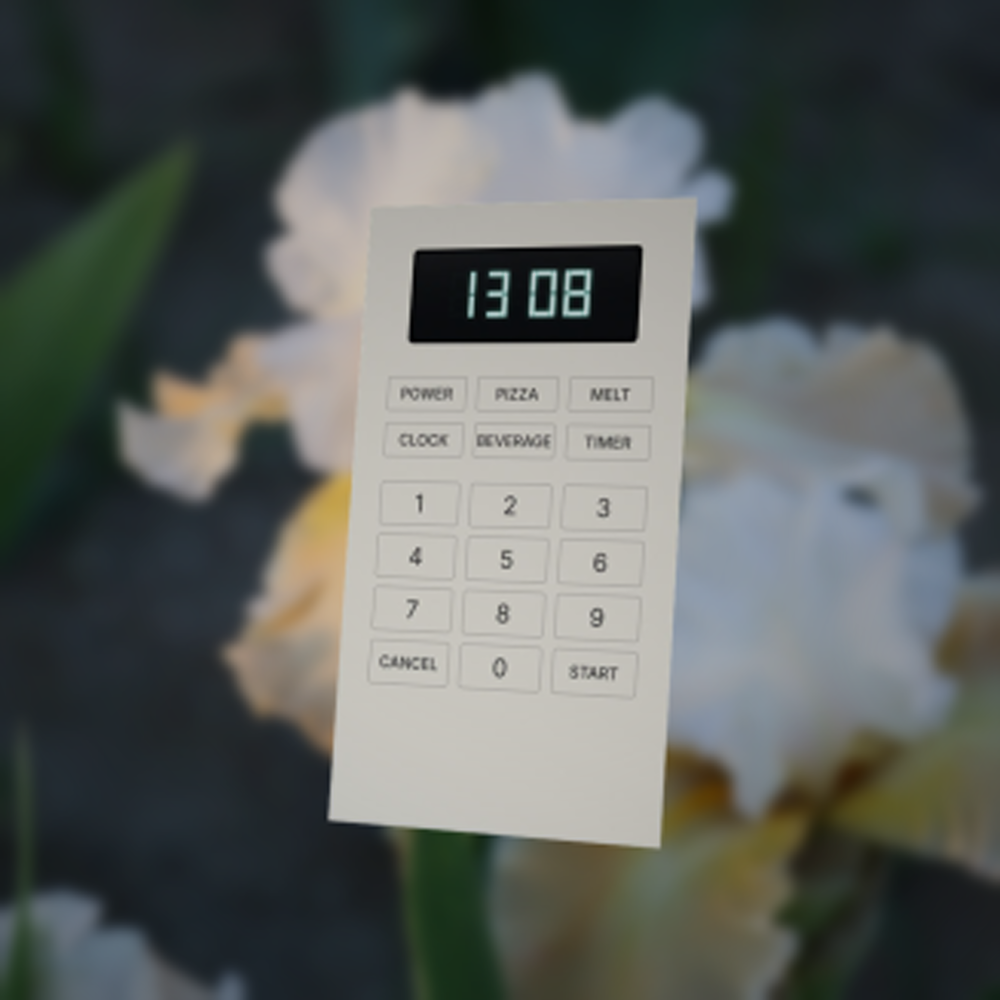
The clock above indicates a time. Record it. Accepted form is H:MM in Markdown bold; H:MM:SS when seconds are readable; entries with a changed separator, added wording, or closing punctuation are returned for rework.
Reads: **13:08**
